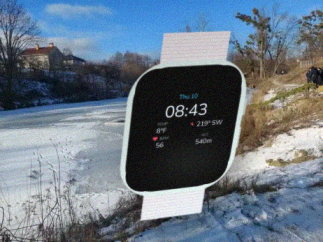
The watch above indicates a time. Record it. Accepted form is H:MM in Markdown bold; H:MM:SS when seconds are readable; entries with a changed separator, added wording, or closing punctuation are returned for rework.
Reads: **8:43**
